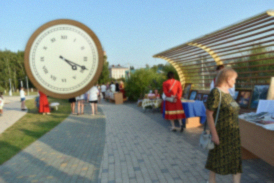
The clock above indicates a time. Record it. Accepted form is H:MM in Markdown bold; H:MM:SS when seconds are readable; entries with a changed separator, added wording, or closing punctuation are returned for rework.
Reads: **4:19**
